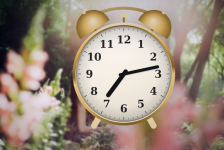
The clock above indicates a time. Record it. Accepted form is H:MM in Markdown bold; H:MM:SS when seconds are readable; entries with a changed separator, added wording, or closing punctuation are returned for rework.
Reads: **7:13**
